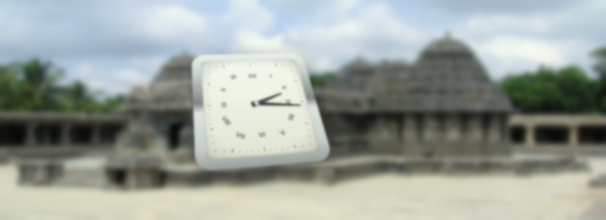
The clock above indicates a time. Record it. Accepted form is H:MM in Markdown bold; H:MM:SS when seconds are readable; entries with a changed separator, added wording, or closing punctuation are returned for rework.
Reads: **2:16**
